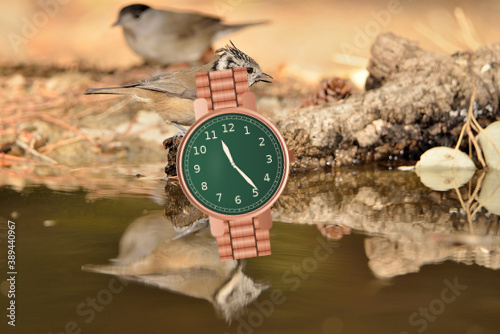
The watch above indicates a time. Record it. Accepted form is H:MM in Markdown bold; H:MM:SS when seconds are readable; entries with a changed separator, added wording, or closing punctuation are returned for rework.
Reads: **11:24**
